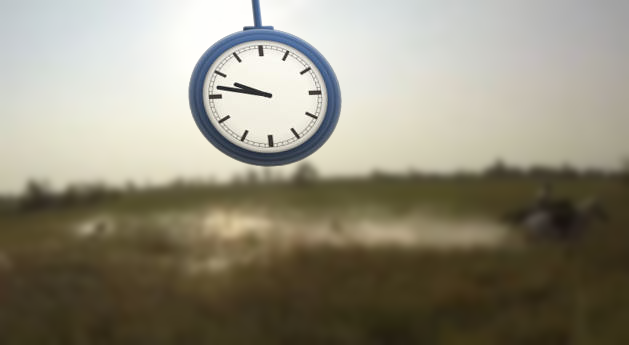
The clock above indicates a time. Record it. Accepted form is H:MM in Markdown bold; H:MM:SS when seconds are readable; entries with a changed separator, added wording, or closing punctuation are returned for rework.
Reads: **9:47**
